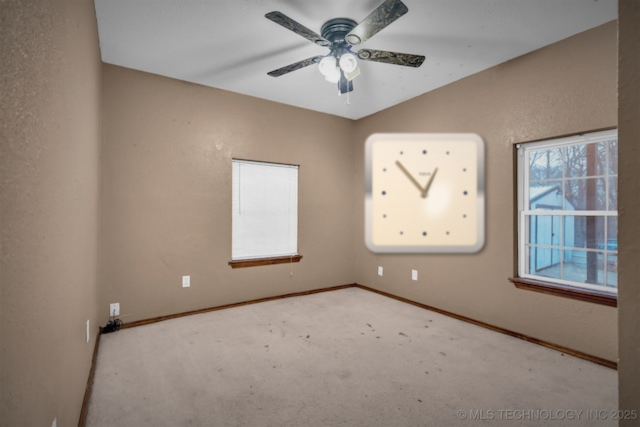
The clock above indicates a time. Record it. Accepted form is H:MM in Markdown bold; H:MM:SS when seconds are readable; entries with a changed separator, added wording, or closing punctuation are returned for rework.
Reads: **12:53**
